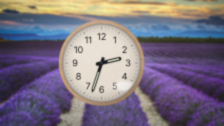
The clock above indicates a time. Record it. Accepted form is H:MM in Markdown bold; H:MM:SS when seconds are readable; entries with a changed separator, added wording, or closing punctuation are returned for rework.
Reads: **2:33**
